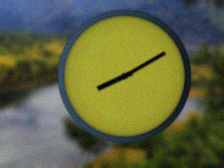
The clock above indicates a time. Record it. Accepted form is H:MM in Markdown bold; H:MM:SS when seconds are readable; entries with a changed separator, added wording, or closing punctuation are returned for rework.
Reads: **8:10**
